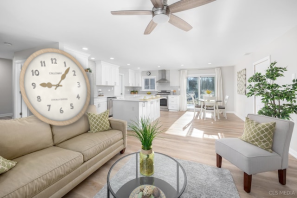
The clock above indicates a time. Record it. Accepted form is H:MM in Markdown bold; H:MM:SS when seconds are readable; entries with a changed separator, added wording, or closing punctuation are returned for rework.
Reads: **9:07**
